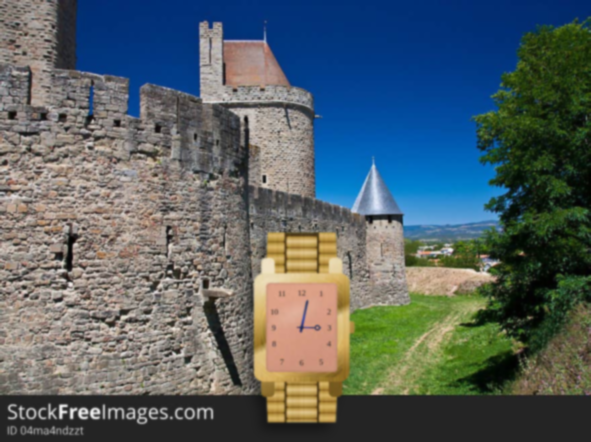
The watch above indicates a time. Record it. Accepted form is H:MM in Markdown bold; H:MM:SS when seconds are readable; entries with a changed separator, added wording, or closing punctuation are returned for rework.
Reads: **3:02**
